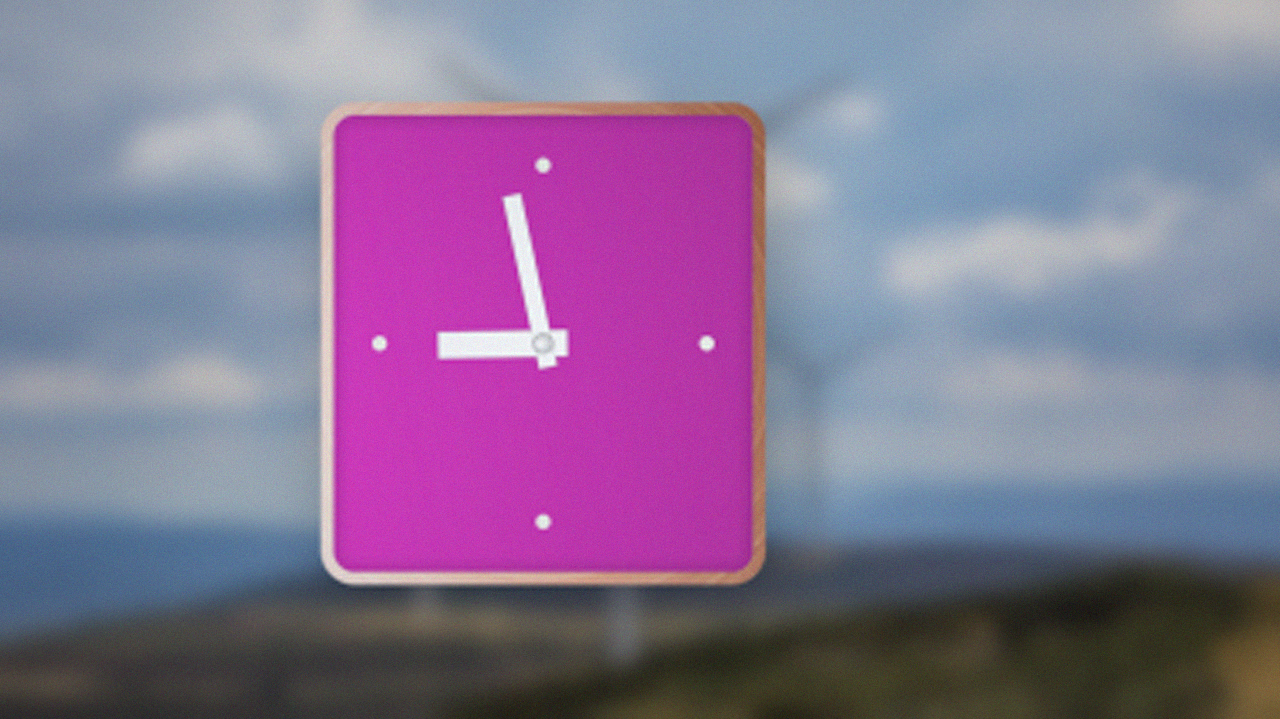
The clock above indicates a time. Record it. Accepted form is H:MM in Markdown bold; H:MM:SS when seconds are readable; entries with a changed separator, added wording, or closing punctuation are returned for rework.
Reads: **8:58**
